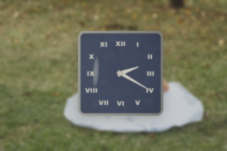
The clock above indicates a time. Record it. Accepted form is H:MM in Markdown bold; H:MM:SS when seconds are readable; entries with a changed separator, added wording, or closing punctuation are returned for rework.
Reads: **2:20**
